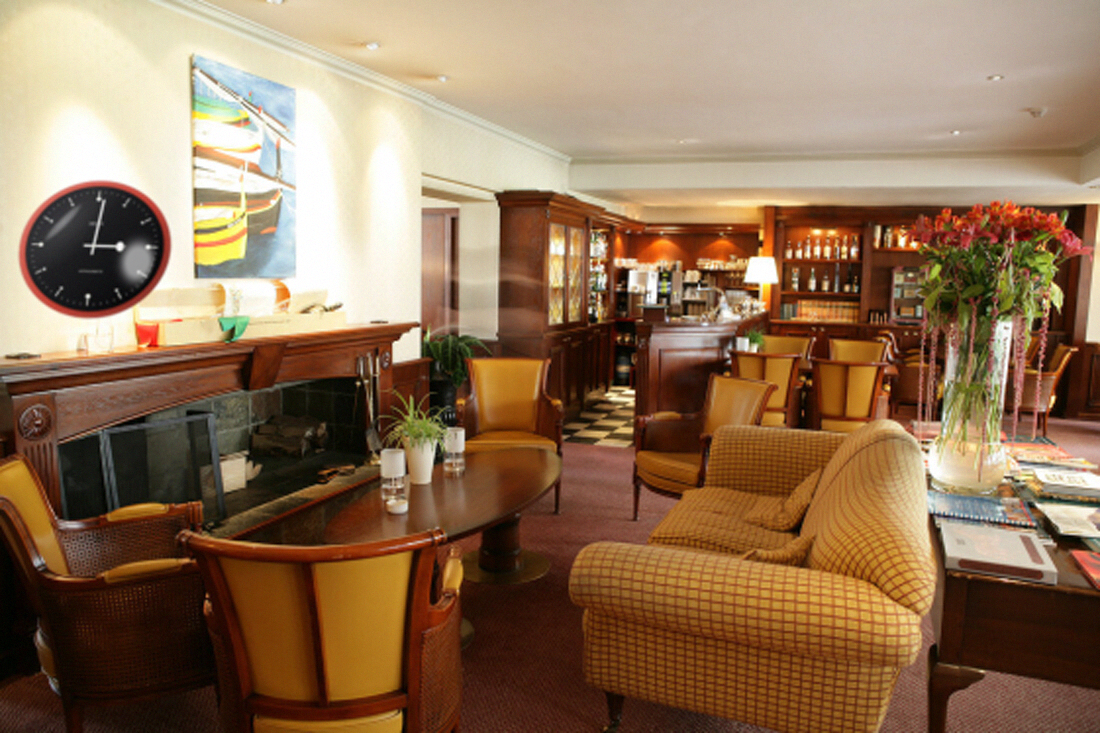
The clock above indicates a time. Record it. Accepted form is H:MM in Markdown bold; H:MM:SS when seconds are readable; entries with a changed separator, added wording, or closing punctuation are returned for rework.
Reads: **3:01**
